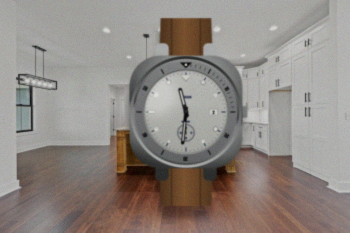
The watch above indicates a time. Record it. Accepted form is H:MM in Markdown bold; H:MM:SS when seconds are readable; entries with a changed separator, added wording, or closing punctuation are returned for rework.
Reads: **11:31**
